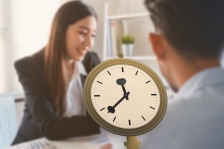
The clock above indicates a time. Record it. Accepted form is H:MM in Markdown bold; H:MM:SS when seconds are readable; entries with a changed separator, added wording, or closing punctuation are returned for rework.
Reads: **11:38**
